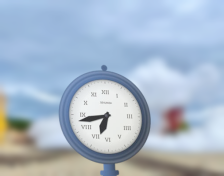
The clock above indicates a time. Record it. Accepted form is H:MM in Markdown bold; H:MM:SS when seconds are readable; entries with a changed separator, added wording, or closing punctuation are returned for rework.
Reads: **6:43**
